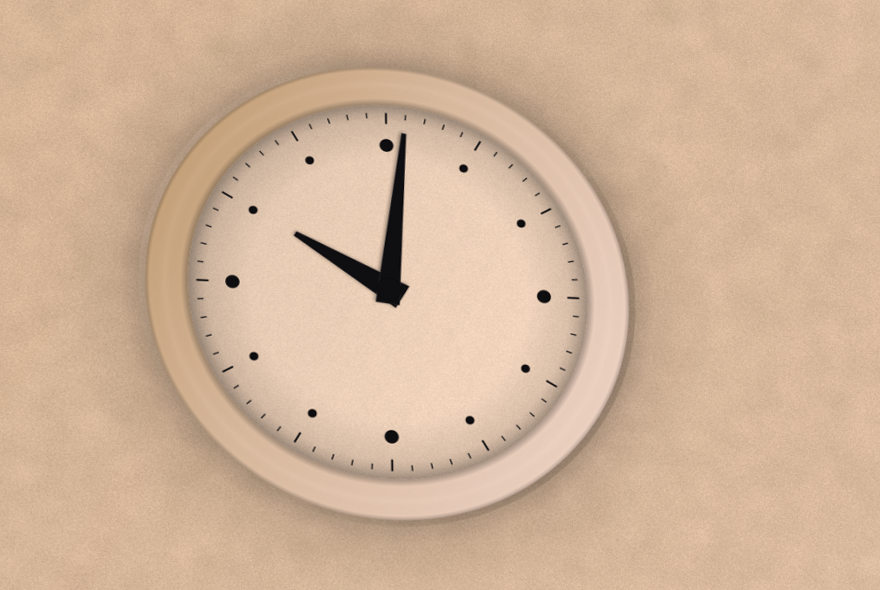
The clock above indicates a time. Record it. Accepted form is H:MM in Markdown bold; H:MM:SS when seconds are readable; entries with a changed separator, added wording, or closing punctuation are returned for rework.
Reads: **10:01**
